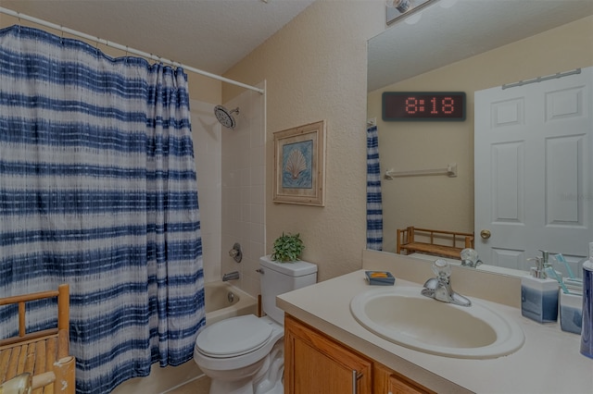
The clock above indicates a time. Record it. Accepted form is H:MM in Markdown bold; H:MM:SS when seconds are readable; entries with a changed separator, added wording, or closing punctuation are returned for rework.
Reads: **8:18**
